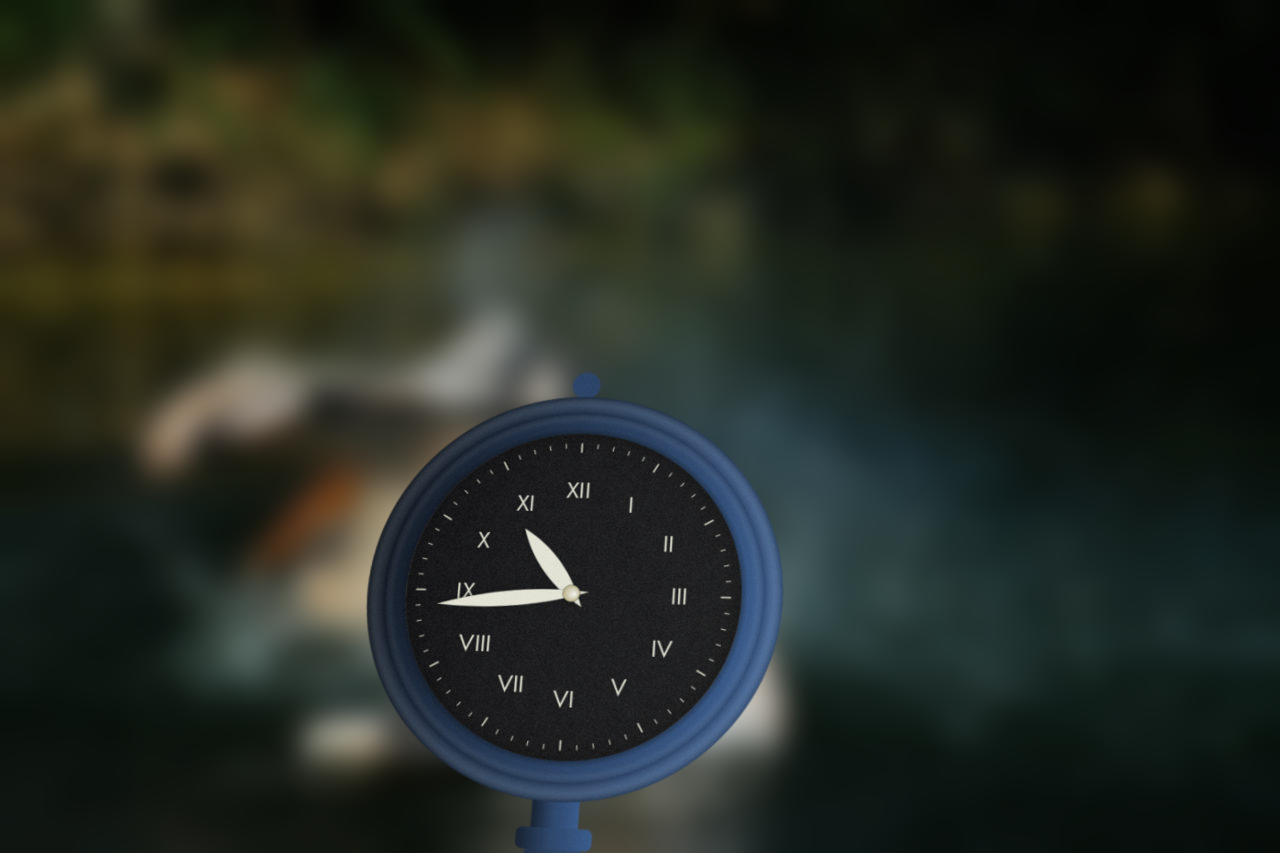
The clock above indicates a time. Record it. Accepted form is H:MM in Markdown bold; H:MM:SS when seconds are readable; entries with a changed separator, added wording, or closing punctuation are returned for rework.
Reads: **10:44**
